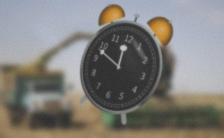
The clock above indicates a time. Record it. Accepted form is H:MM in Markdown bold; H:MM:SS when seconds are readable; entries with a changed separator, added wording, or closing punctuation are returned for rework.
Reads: **11:48**
